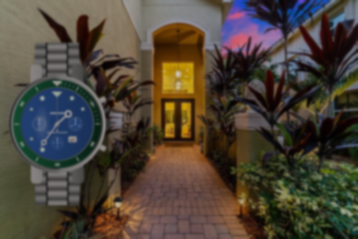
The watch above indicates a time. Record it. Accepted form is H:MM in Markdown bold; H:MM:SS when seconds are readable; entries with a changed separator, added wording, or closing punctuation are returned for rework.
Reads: **1:36**
